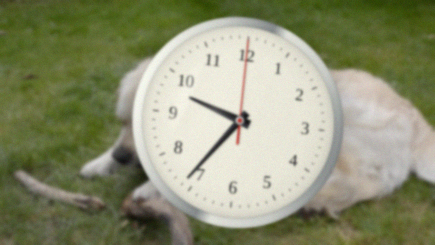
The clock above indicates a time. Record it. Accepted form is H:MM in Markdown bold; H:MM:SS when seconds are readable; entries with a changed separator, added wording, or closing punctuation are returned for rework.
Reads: **9:36:00**
